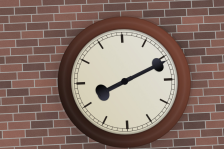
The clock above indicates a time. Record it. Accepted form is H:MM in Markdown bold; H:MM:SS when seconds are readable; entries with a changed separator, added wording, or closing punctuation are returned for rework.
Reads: **8:11**
